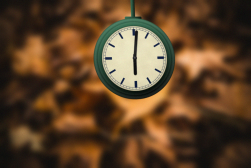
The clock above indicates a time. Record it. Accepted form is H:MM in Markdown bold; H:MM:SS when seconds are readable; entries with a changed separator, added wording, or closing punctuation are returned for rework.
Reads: **6:01**
